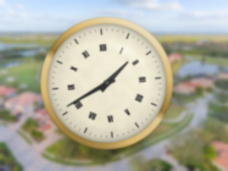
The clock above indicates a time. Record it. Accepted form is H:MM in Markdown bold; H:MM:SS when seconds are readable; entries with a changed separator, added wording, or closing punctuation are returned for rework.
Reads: **1:41**
